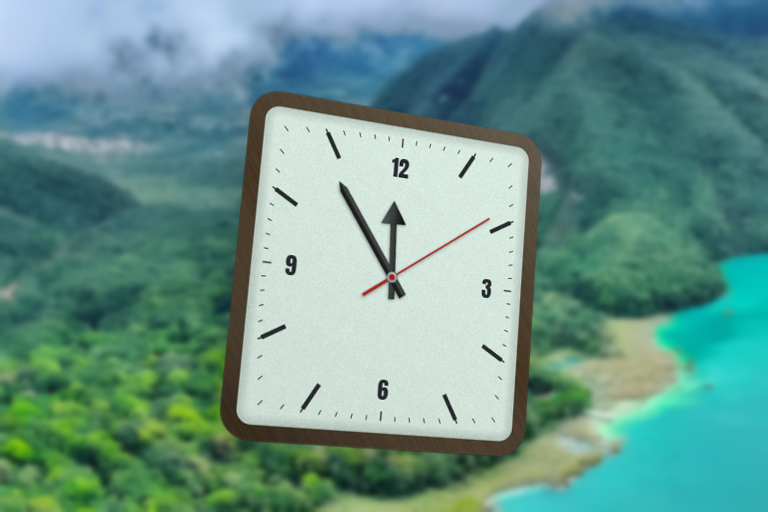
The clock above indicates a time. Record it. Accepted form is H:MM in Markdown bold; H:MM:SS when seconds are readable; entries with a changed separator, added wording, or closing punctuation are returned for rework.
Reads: **11:54:09**
